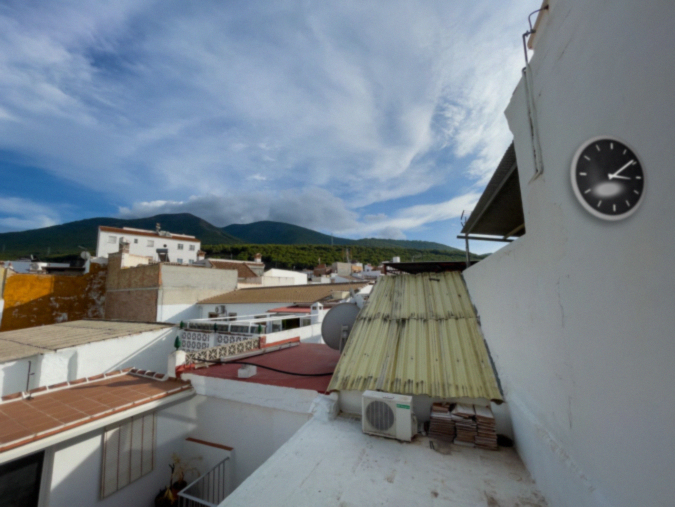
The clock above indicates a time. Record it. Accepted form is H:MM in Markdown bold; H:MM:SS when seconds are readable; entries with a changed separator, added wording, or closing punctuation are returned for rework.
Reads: **3:09**
